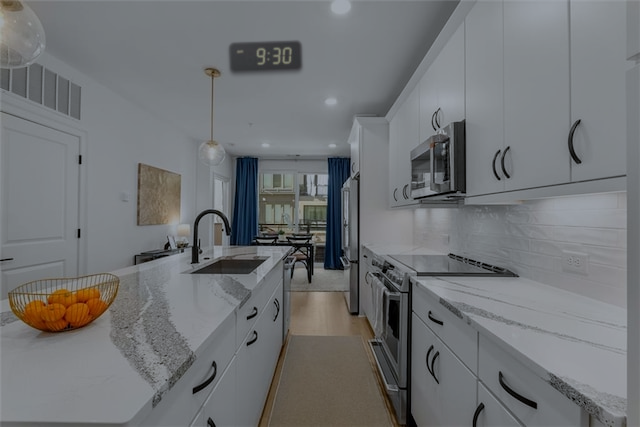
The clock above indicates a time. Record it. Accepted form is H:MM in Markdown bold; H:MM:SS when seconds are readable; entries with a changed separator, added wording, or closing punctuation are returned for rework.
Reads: **9:30**
